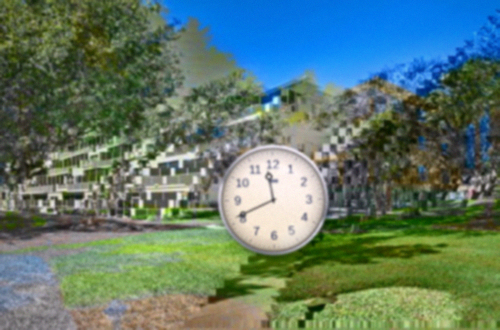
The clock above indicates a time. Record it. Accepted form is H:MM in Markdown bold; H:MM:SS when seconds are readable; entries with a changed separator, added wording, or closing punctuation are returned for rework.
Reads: **11:41**
